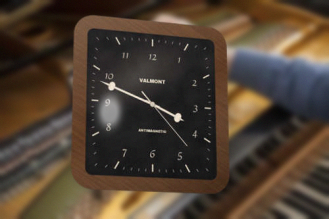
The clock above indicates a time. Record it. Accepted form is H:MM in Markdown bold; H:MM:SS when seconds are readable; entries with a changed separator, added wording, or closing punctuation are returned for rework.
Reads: **3:48:23**
